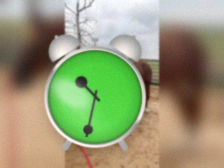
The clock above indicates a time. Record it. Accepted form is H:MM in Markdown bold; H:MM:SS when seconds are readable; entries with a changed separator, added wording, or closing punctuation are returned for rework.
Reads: **10:32**
